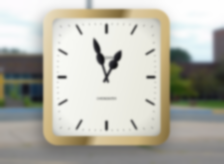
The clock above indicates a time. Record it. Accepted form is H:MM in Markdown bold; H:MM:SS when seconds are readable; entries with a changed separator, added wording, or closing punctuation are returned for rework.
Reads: **12:57**
